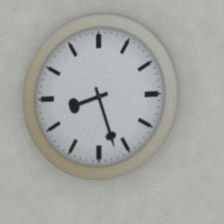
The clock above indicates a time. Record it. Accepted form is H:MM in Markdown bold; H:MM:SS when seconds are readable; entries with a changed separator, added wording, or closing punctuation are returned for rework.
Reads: **8:27**
